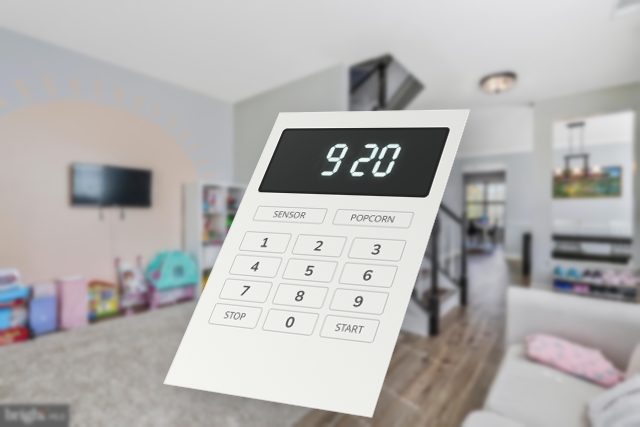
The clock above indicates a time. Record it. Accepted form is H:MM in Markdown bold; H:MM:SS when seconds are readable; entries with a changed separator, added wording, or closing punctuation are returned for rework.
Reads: **9:20**
